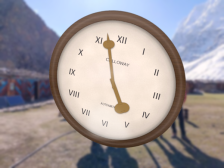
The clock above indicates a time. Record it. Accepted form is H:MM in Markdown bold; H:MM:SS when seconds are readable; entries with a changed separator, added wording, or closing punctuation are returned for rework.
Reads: **4:57**
